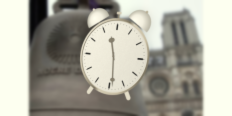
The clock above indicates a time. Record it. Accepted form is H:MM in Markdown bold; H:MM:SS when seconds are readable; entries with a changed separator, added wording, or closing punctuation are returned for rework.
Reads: **11:29**
